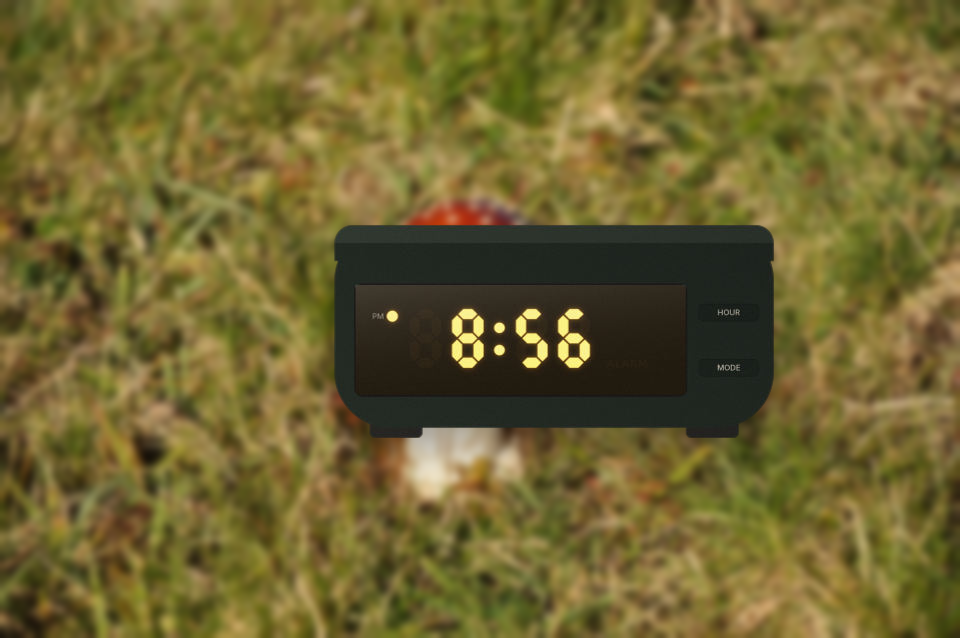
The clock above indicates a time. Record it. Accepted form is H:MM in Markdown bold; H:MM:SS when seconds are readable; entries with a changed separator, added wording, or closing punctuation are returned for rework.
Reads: **8:56**
